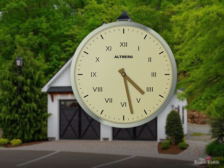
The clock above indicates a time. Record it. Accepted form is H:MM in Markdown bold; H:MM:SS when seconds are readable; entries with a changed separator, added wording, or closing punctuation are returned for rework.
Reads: **4:28**
